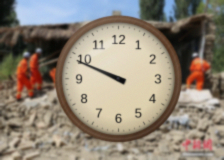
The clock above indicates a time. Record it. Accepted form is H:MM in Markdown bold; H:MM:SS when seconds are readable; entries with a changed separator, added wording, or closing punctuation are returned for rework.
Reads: **9:49**
